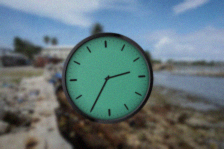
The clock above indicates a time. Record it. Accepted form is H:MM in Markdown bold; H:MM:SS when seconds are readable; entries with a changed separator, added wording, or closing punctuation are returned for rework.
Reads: **2:35**
